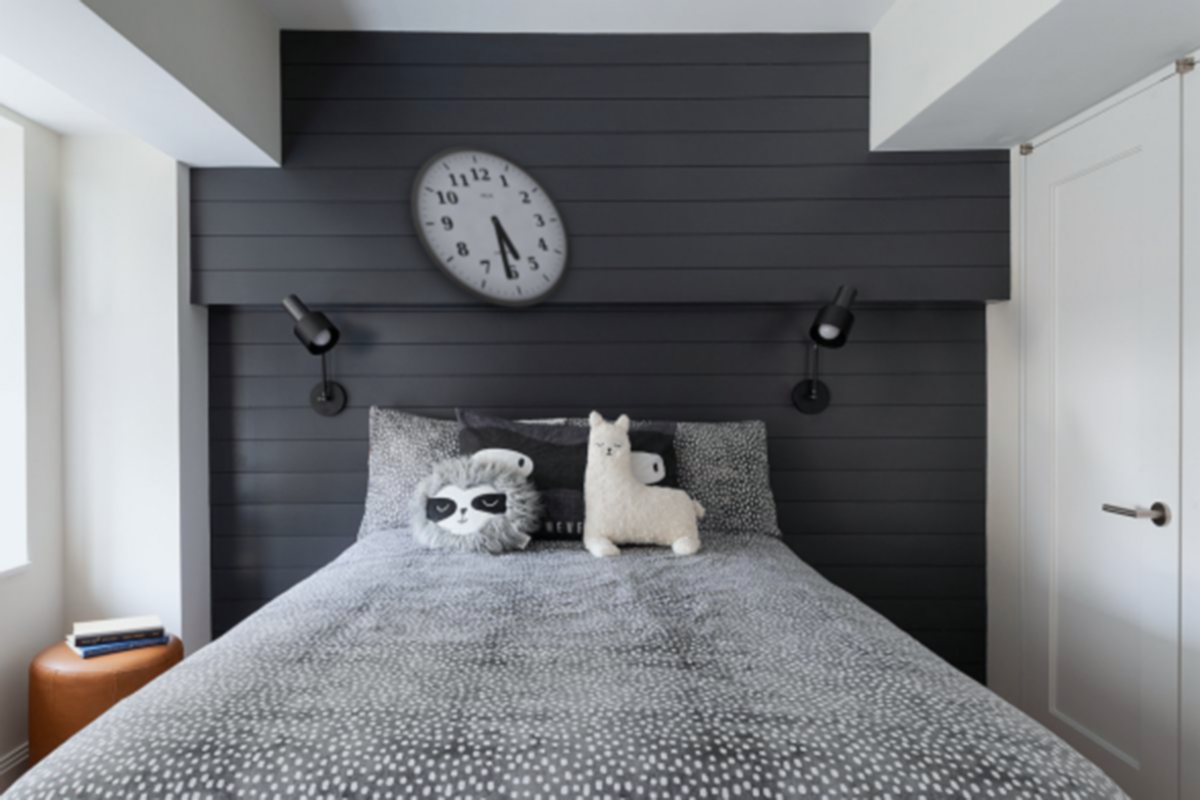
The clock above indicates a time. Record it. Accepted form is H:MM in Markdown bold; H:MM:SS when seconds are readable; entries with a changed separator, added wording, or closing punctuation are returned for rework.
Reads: **5:31**
